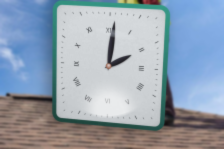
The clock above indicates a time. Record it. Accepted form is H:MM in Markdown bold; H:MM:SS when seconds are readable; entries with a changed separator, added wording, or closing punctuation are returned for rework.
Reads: **2:01**
